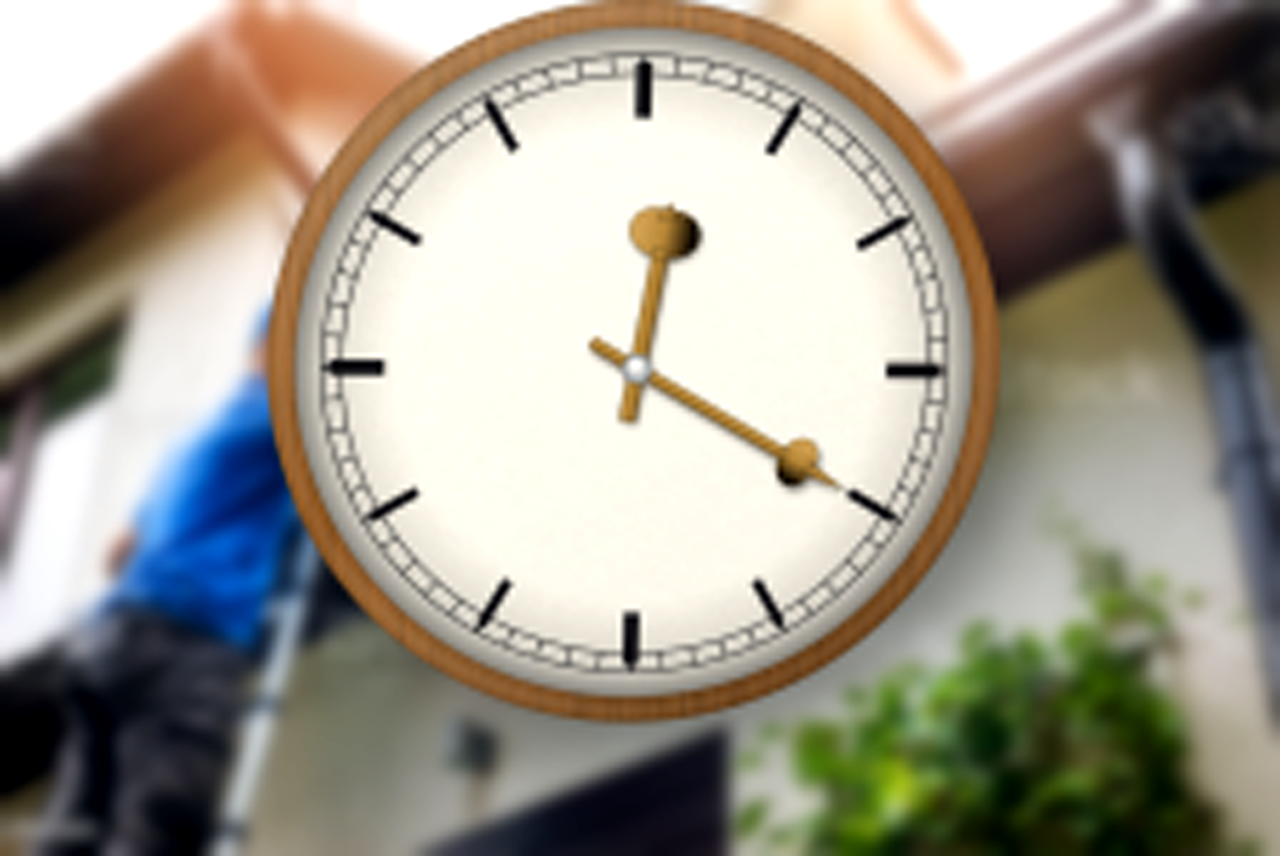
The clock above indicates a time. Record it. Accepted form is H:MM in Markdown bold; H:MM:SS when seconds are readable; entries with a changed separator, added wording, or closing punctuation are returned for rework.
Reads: **12:20**
